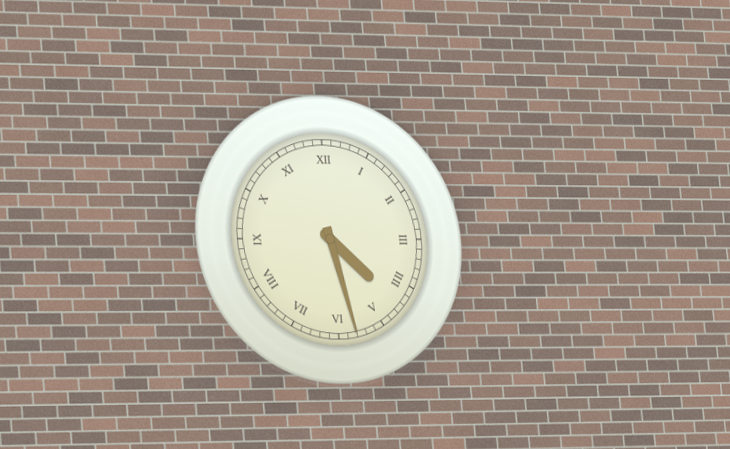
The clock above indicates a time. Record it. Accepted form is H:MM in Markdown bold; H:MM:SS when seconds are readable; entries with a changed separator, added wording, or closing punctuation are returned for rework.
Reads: **4:28**
